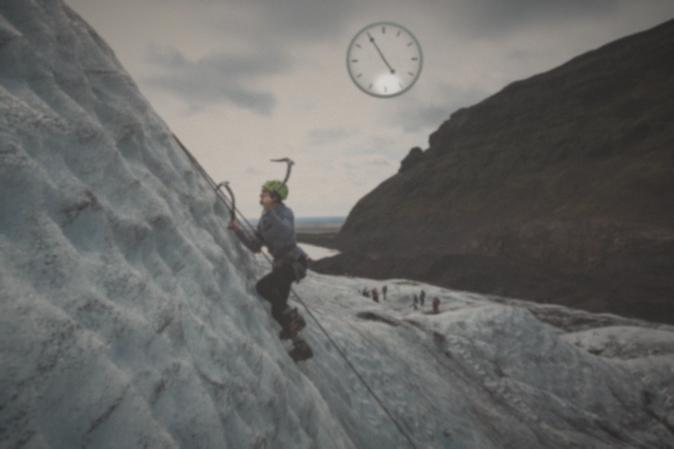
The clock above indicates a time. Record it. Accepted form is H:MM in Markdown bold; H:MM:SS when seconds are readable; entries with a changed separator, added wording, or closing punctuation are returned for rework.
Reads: **4:55**
